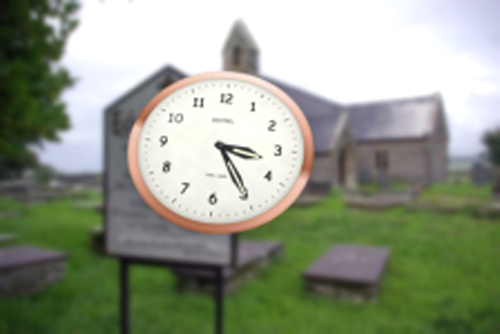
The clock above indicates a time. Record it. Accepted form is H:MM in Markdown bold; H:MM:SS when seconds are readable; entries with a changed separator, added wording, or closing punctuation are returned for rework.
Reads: **3:25**
